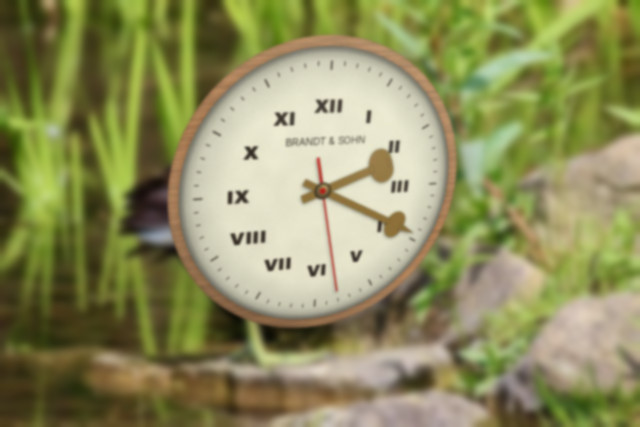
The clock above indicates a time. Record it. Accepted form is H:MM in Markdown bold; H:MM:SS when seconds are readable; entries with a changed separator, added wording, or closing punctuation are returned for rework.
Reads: **2:19:28**
